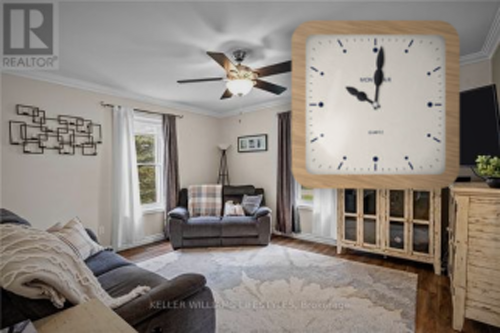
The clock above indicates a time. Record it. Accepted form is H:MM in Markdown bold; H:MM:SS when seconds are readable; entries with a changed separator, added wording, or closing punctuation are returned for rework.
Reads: **10:01**
